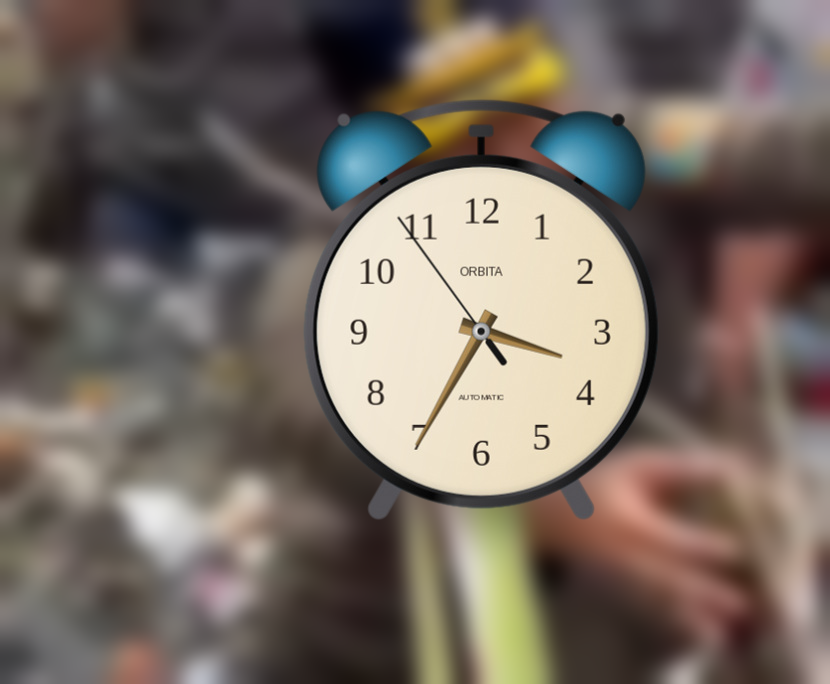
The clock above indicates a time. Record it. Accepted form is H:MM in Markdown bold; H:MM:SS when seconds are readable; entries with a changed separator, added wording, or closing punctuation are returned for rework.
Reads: **3:34:54**
